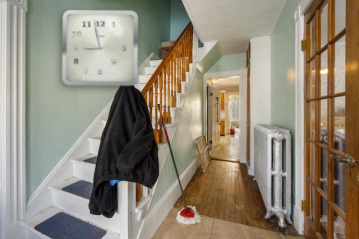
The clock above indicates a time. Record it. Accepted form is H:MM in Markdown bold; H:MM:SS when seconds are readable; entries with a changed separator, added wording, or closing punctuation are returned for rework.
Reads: **8:58**
